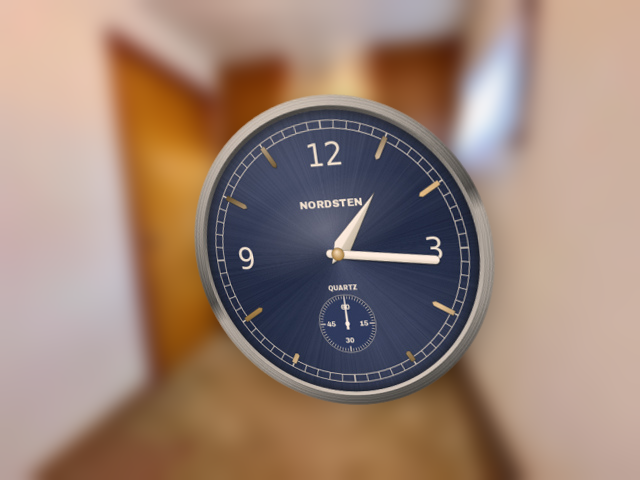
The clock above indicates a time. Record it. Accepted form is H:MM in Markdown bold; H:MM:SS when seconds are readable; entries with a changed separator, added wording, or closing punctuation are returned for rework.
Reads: **1:16**
